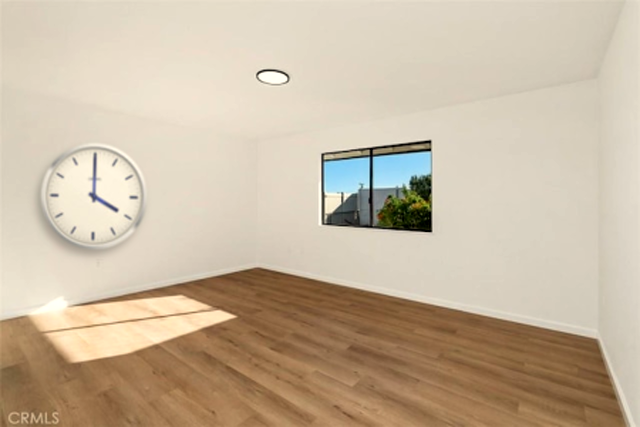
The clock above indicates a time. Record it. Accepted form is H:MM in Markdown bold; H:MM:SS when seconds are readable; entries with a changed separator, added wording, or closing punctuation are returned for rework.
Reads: **4:00**
